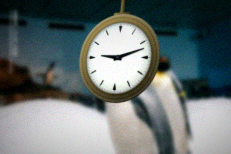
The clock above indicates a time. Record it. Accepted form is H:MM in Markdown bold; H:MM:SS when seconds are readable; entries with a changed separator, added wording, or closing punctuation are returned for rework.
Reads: **9:12**
